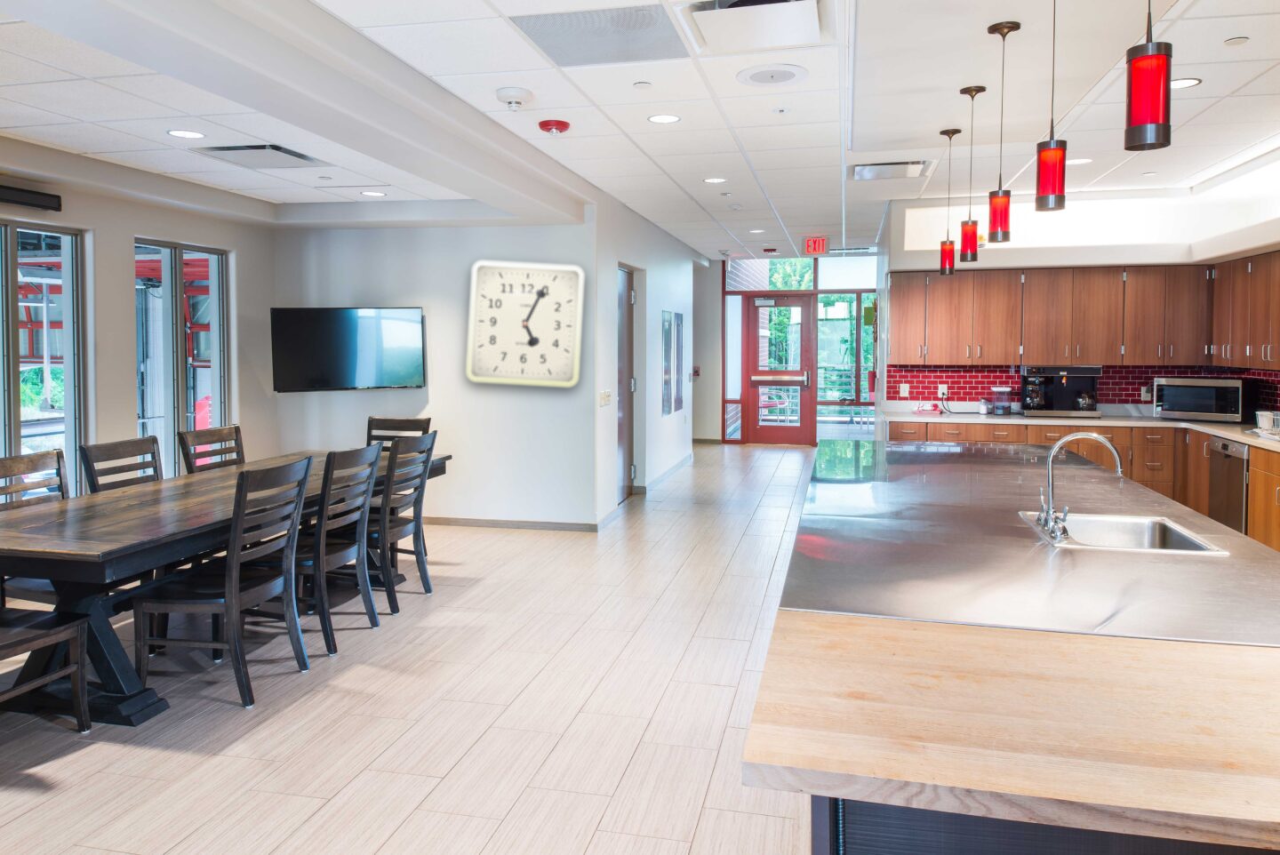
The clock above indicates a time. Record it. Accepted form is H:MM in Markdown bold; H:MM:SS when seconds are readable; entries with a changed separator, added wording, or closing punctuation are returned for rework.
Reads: **5:04**
